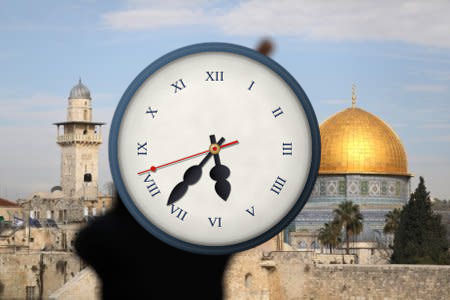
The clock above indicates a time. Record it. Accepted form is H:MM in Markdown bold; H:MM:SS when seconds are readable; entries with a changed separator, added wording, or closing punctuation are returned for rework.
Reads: **5:36:42**
